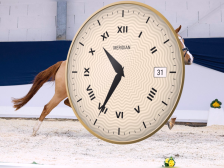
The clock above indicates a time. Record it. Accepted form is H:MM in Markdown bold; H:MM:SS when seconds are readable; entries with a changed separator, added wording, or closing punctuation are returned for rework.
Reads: **10:35**
